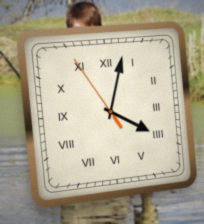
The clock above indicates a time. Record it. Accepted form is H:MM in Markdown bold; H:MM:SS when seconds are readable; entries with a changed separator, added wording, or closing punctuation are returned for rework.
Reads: **4:02:55**
